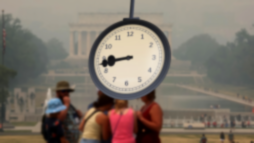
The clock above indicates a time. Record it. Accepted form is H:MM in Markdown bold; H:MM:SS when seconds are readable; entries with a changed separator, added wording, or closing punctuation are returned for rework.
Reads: **8:43**
